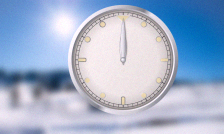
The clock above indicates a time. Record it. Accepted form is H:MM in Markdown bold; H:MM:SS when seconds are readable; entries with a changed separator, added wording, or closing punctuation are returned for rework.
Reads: **12:00**
